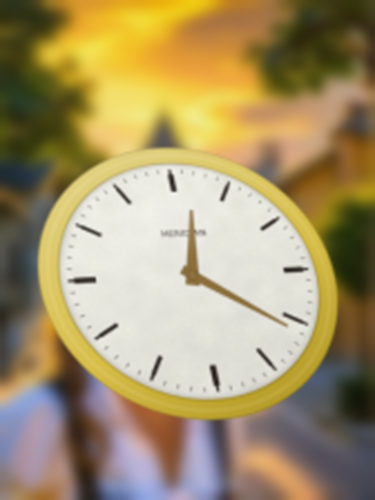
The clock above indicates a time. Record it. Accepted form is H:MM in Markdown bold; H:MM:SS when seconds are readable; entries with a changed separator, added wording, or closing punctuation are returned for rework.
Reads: **12:21**
